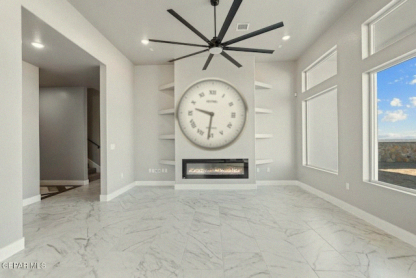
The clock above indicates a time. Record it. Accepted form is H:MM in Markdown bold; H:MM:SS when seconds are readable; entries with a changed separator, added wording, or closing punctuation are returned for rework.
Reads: **9:31**
